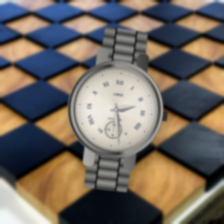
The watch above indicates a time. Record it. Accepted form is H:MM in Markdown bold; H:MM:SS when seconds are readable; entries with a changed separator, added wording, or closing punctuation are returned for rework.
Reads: **2:28**
